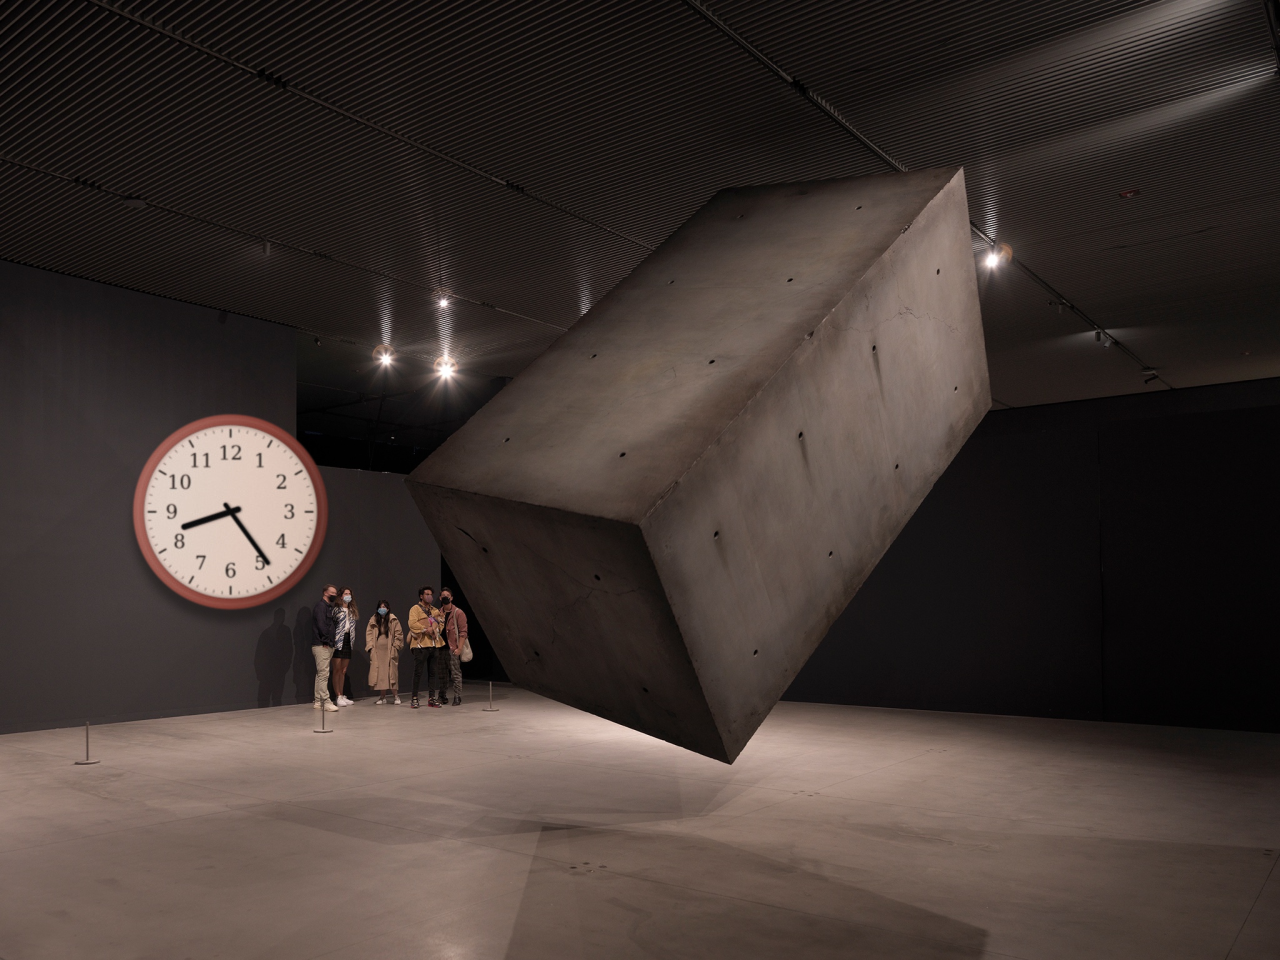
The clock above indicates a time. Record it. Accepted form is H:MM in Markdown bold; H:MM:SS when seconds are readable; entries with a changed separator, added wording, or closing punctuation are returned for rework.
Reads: **8:24**
